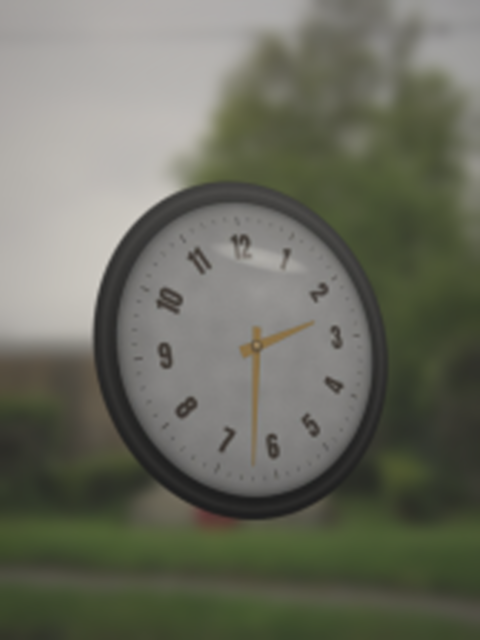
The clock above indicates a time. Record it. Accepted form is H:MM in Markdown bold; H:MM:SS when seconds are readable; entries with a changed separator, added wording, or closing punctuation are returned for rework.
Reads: **2:32**
